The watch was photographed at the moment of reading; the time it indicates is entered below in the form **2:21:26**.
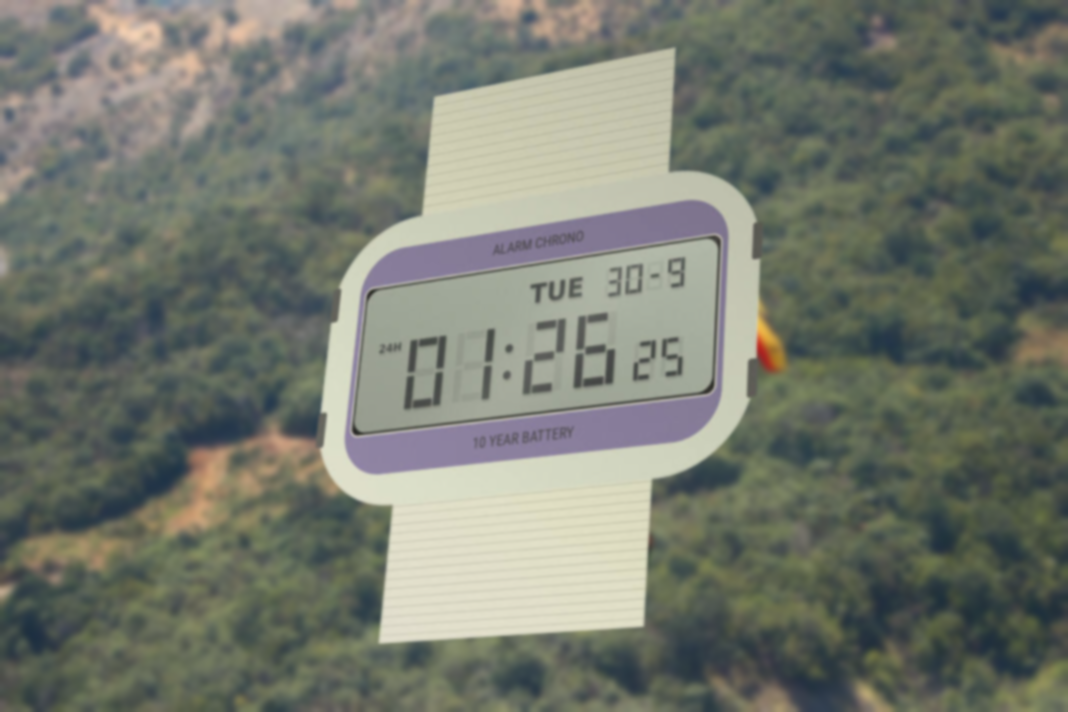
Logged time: **1:26:25**
